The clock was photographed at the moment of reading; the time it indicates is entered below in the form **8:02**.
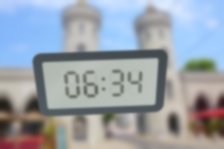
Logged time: **6:34**
